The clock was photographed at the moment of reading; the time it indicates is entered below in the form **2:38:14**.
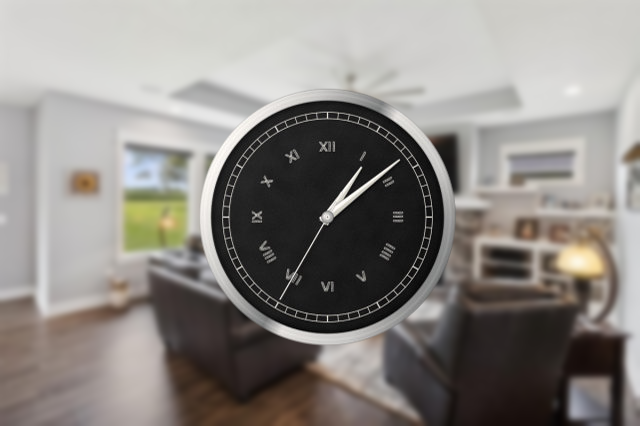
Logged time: **1:08:35**
